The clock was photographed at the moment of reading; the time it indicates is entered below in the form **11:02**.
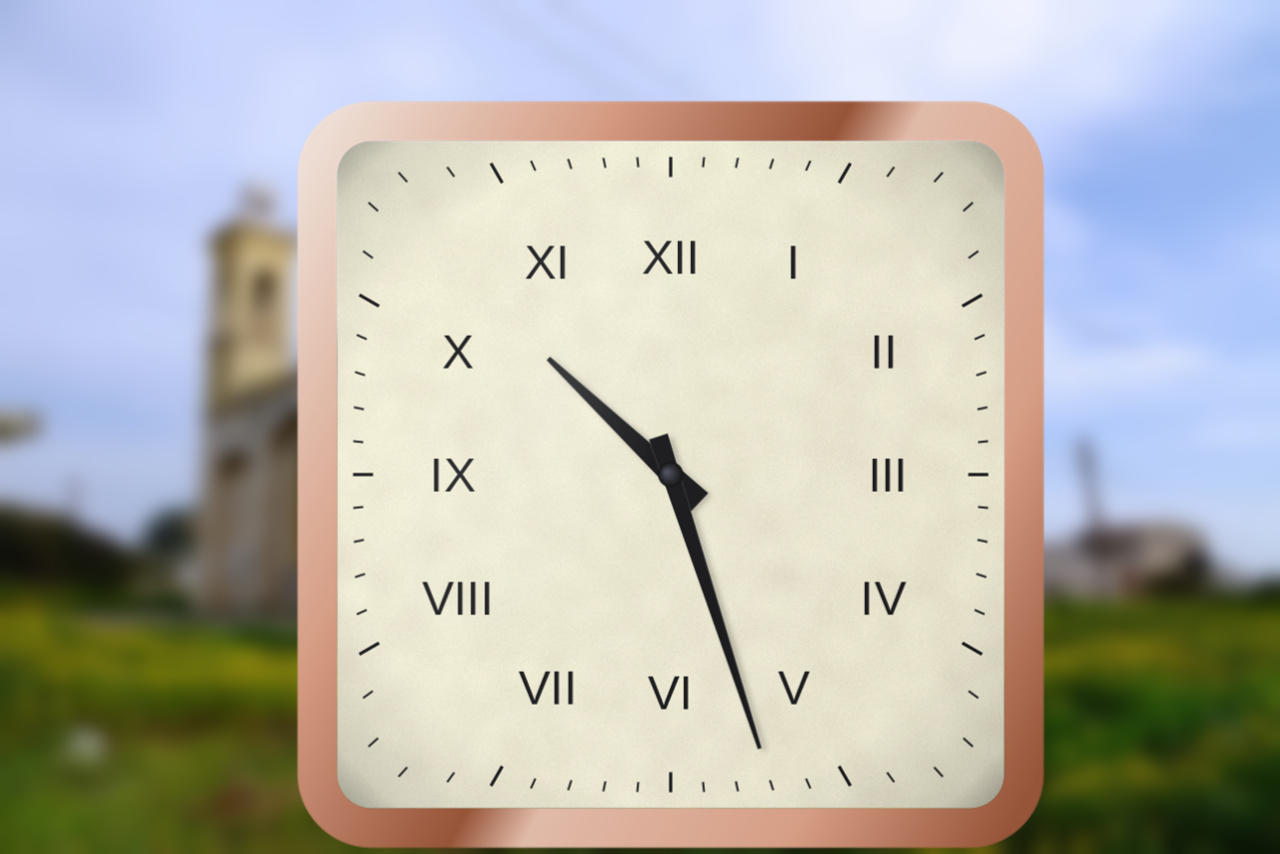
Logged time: **10:27**
